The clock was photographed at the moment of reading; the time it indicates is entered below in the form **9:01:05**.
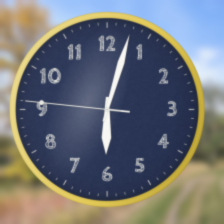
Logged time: **6:02:46**
